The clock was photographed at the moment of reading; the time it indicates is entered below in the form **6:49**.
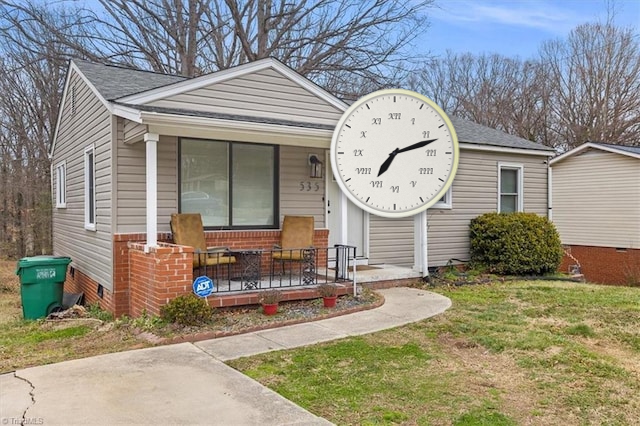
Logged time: **7:12**
